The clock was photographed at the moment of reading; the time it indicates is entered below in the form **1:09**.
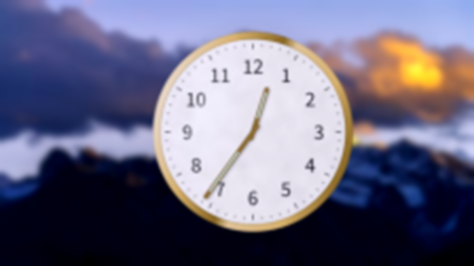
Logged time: **12:36**
